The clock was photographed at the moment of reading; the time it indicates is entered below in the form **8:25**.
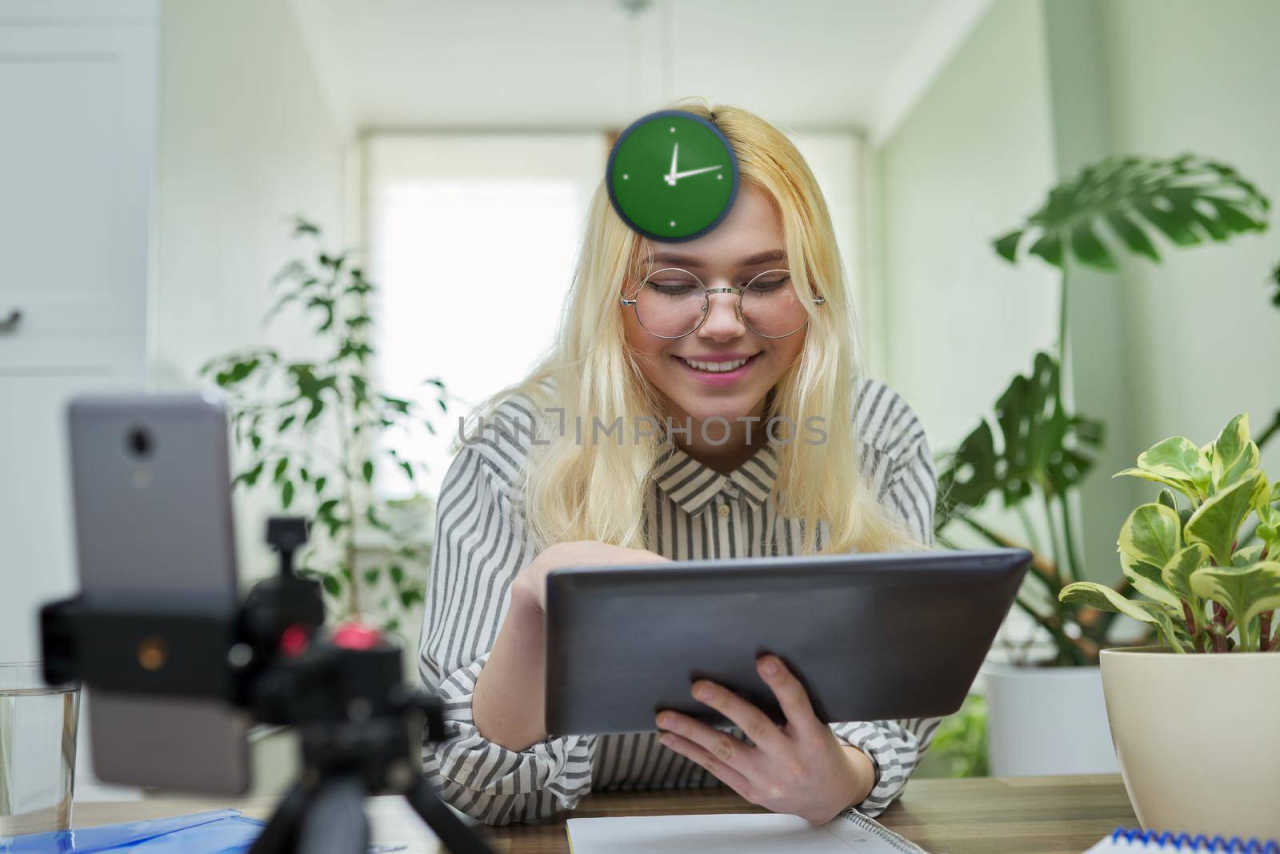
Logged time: **12:13**
